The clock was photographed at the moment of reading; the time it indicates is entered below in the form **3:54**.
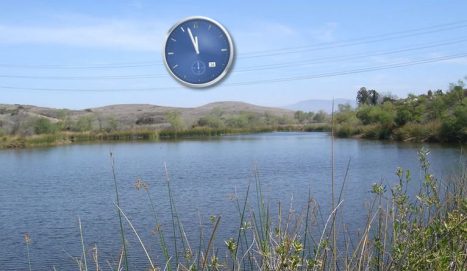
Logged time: **11:57**
